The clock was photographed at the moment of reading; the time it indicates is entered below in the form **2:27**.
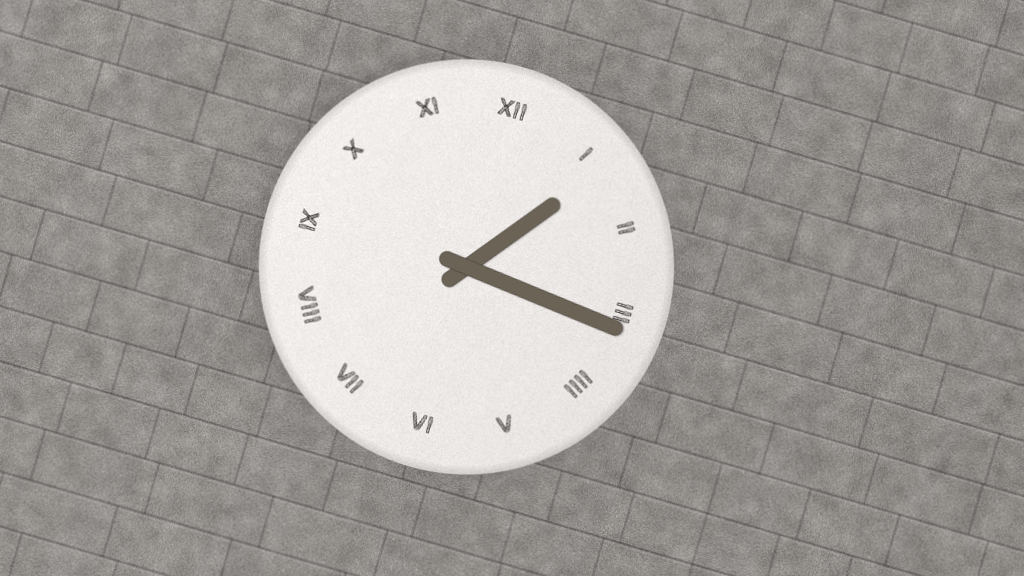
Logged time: **1:16**
